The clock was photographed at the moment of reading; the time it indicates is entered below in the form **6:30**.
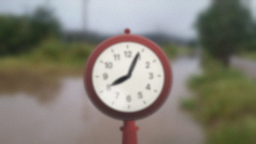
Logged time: **8:04**
